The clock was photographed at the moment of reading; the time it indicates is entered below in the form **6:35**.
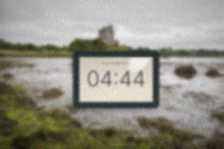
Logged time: **4:44**
